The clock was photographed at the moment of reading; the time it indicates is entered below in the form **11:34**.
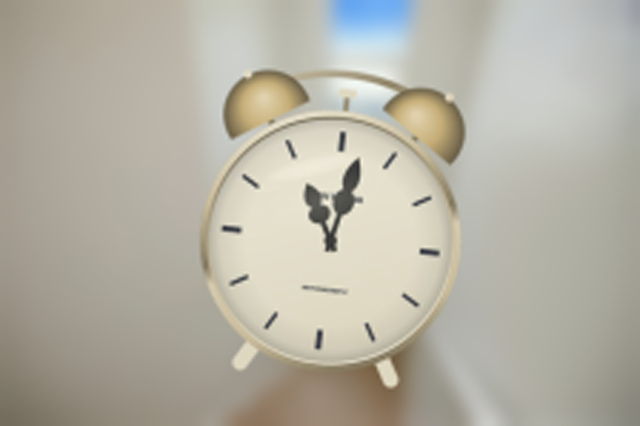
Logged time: **11:02**
